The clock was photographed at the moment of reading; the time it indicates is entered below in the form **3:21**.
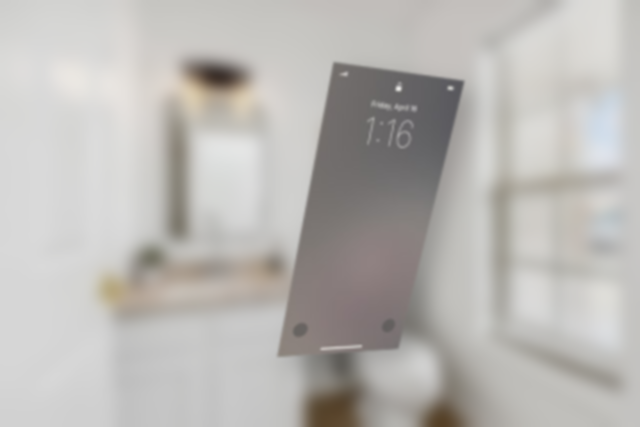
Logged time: **1:16**
